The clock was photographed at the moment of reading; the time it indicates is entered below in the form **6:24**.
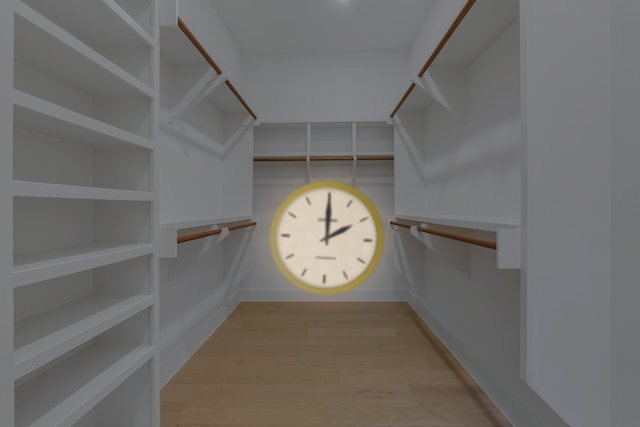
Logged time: **2:00**
